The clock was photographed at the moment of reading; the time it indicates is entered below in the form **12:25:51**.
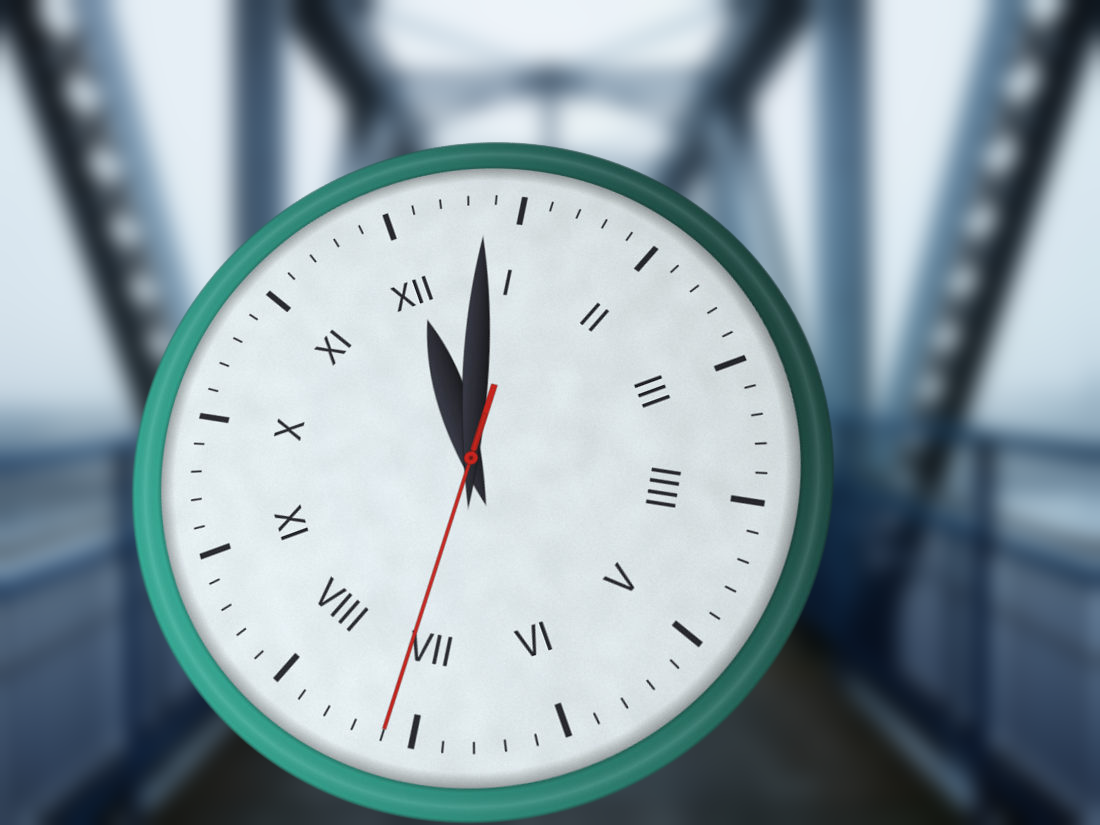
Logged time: **12:03:36**
